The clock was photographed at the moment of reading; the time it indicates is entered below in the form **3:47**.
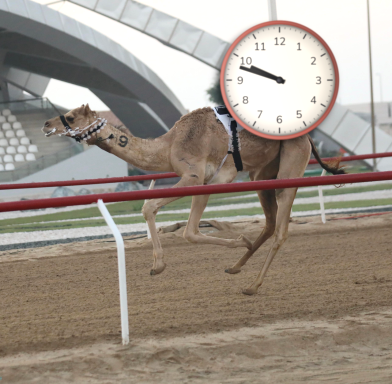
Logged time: **9:48**
